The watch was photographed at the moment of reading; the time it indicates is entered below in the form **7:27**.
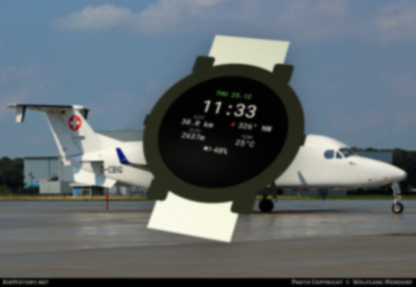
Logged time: **11:33**
